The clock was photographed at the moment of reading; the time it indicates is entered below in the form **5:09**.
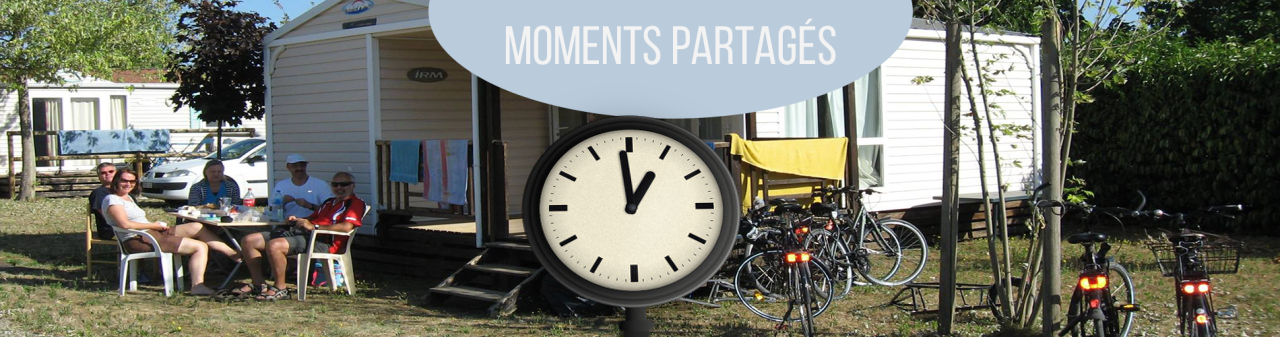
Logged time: **12:59**
